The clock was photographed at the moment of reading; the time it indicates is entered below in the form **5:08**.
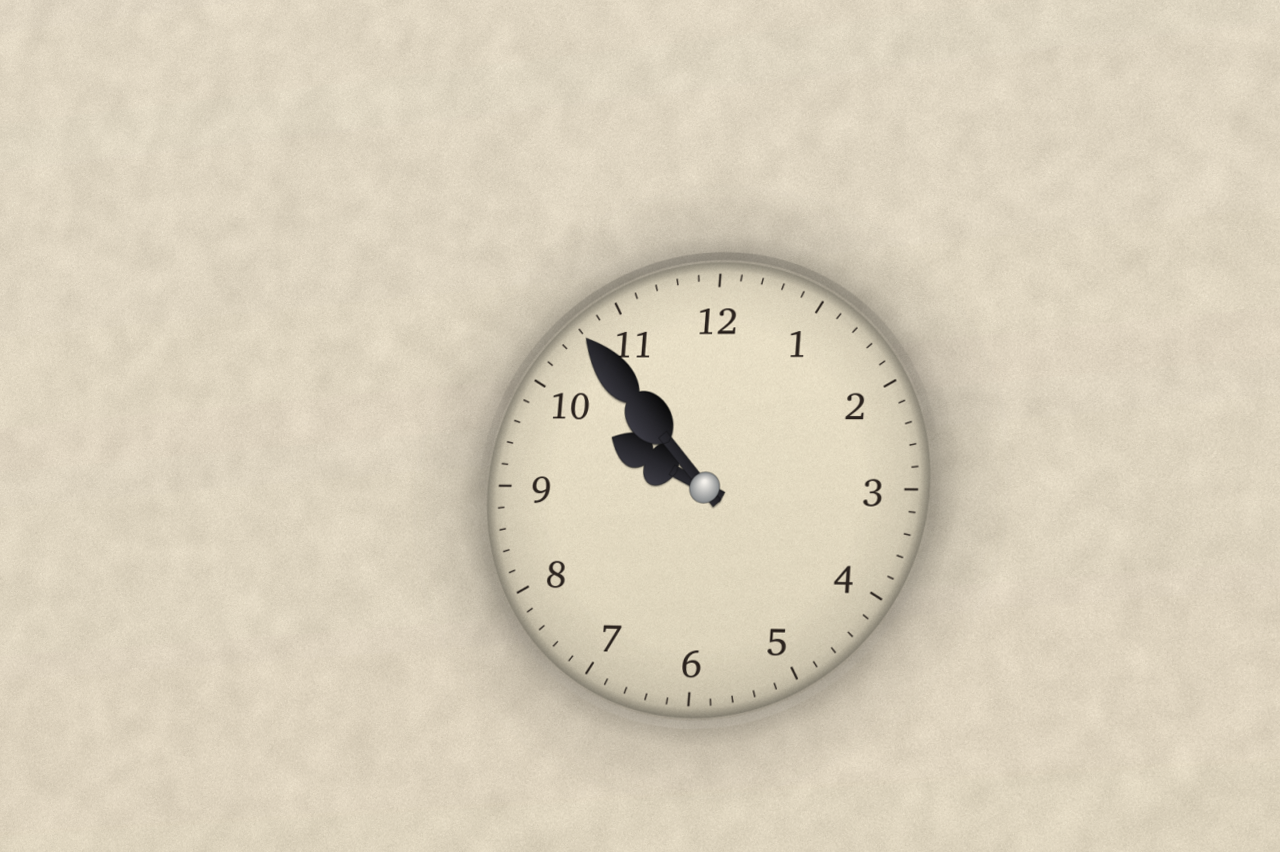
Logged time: **9:53**
